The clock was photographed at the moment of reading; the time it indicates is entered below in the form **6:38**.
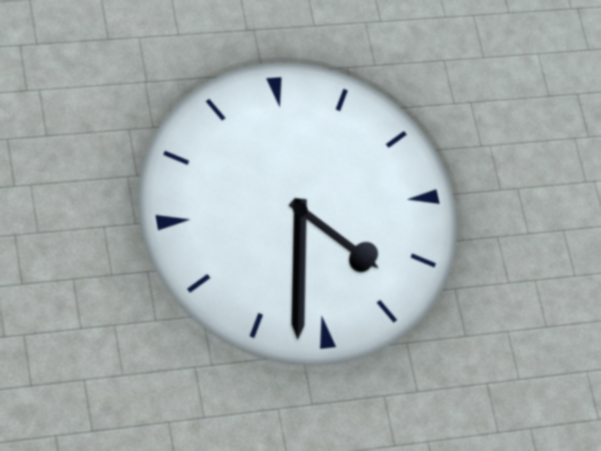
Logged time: **4:32**
